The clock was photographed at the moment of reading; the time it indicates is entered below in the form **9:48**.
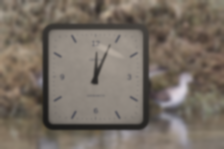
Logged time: **12:04**
